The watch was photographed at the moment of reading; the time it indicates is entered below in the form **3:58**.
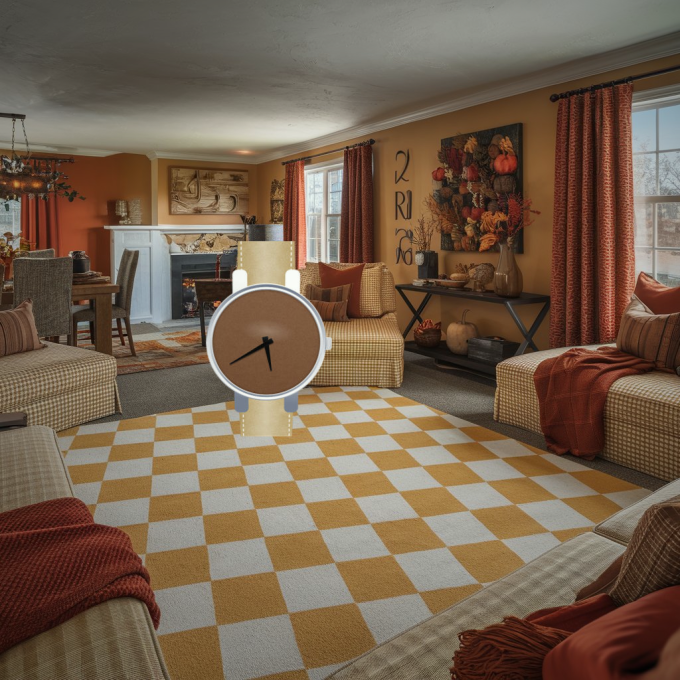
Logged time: **5:40**
